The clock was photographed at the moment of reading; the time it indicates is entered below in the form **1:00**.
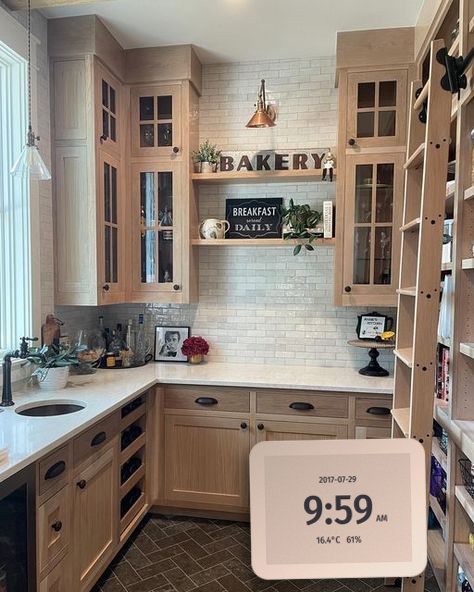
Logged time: **9:59**
